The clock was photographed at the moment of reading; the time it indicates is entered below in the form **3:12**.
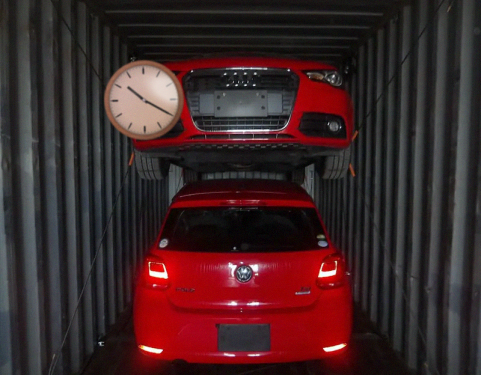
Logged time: **10:20**
